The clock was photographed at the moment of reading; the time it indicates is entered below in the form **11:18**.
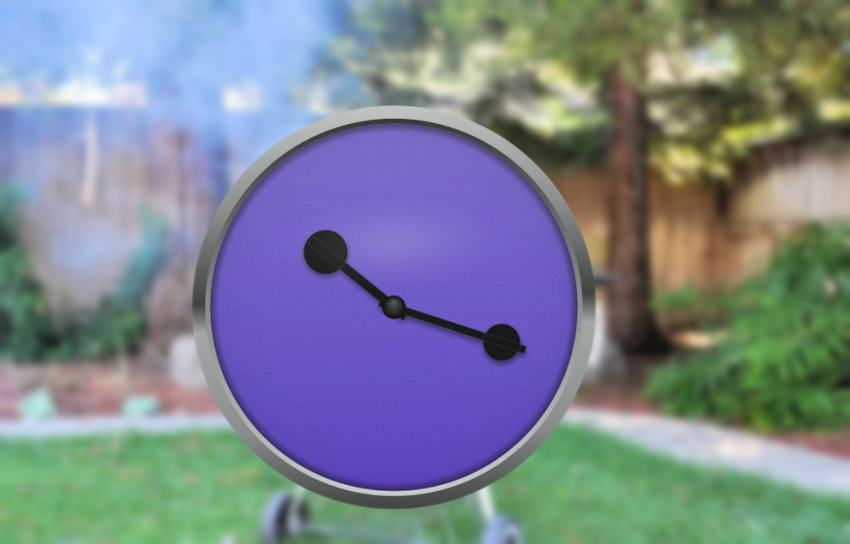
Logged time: **10:18**
